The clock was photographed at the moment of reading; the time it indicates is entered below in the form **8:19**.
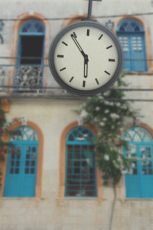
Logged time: **5:54**
